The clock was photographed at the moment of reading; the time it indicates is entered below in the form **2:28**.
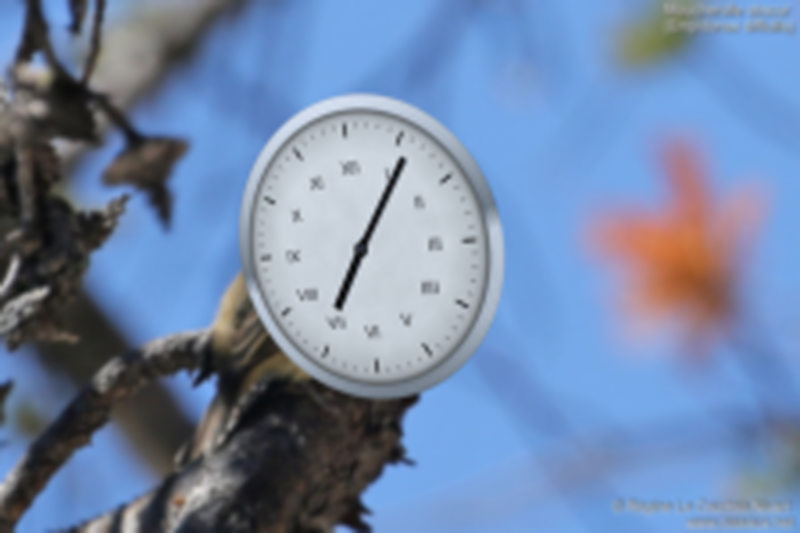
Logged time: **7:06**
